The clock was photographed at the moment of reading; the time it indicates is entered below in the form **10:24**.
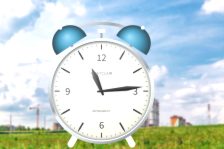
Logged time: **11:14**
